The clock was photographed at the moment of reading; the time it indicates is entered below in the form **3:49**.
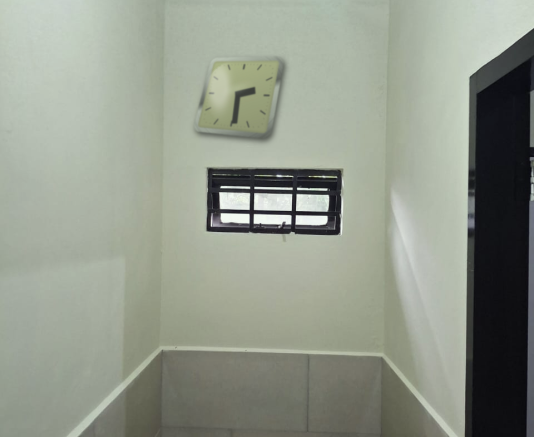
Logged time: **2:29**
